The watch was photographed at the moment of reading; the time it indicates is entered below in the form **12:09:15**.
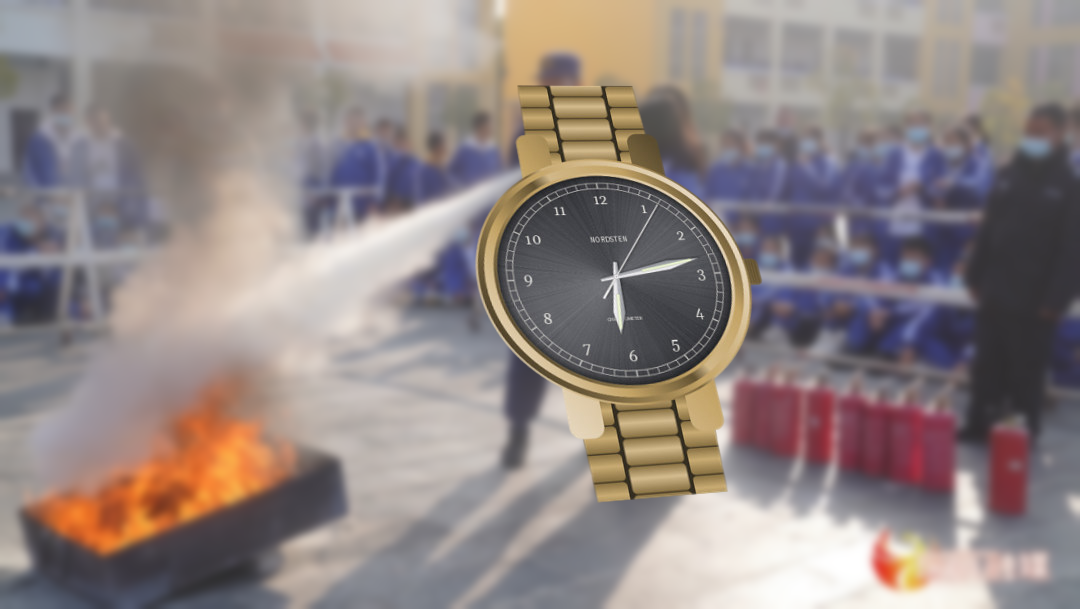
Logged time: **6:13:06**
